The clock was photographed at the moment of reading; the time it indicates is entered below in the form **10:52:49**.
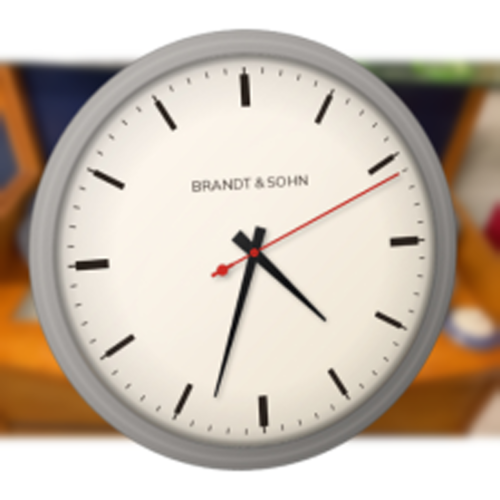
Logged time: **4:33:11**
